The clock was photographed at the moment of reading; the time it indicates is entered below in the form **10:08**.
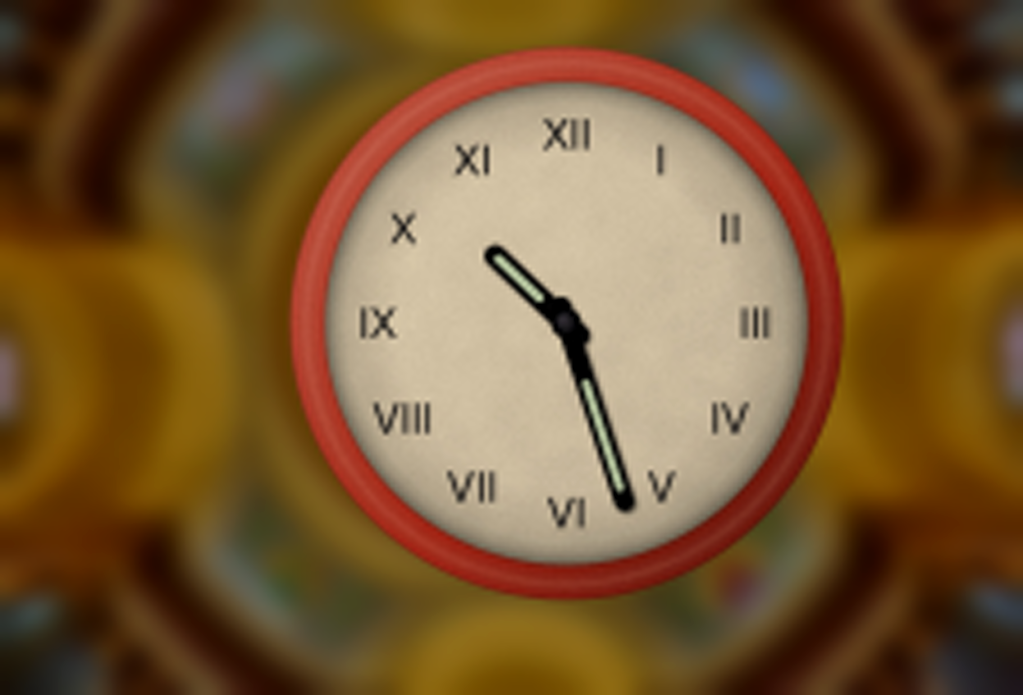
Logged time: **10:27**
